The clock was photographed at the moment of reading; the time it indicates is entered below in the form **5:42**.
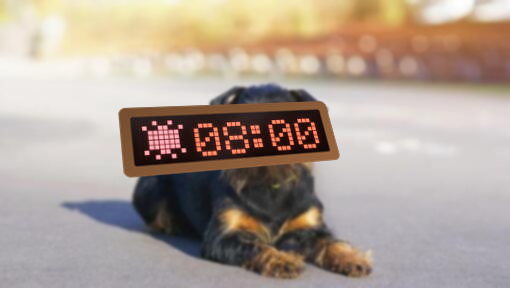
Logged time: **8:00**
